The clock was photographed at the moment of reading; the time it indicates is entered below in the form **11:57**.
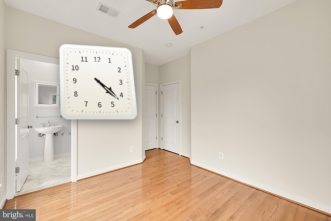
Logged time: **4:22**
